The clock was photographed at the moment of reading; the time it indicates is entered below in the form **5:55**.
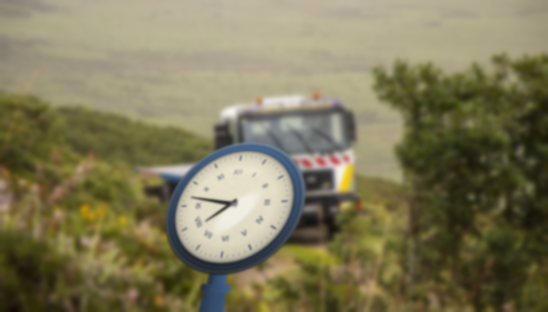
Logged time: **7:47**
